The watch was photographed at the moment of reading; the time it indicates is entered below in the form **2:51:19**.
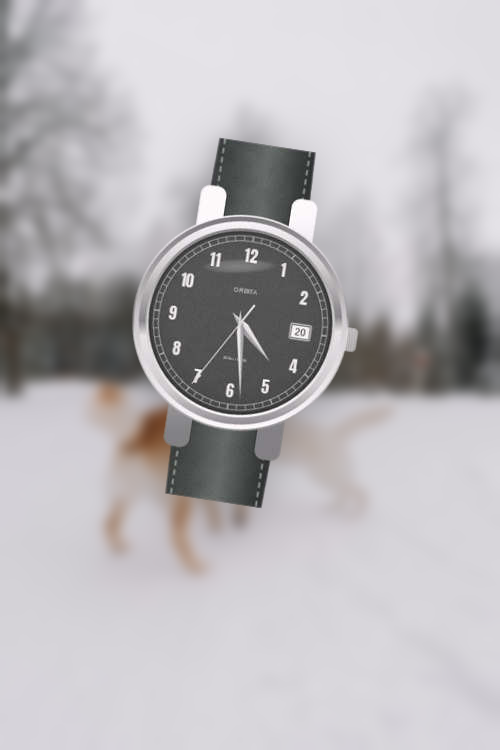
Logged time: **4:28:35**
